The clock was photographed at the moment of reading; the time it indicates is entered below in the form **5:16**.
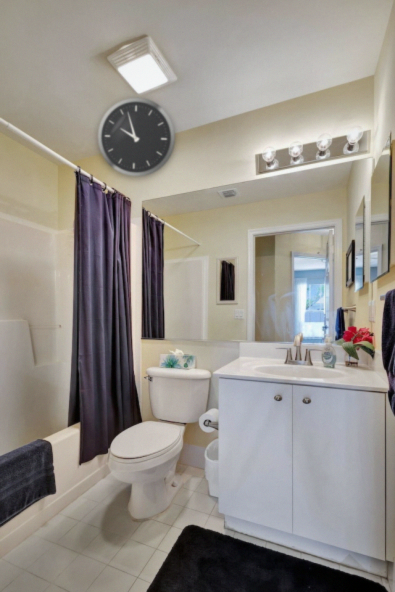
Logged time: **9:57**
